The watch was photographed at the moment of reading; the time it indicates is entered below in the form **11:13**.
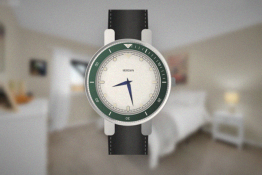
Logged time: **8:28**
